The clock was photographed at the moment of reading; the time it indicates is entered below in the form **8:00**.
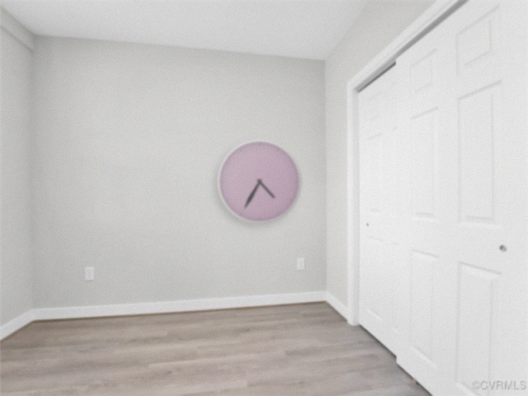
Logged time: **4:35**
